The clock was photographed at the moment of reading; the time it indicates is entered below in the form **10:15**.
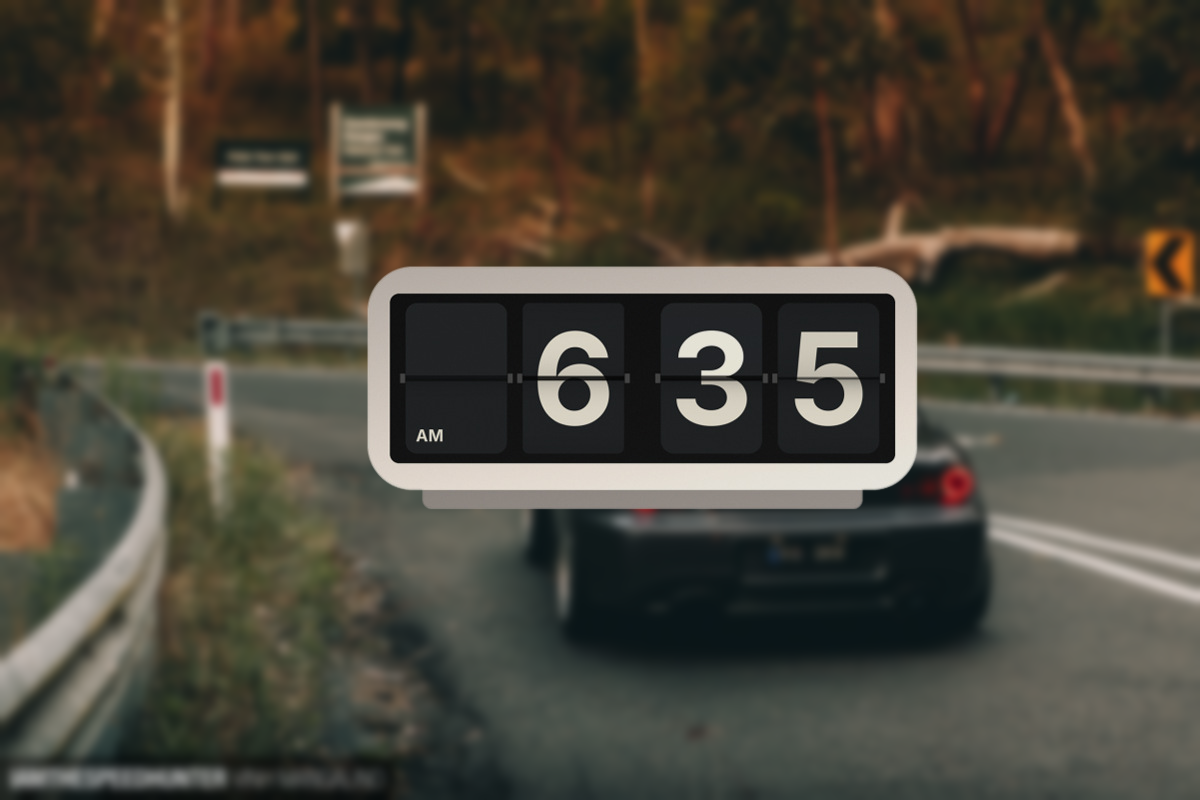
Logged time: **6:35**
